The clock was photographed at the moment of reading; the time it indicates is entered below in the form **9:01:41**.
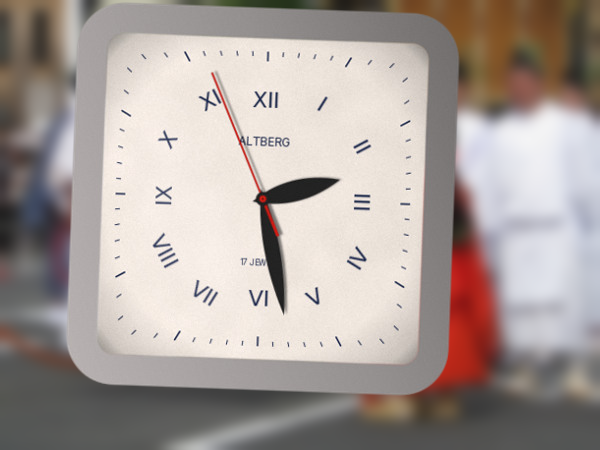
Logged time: **2:27:56**
